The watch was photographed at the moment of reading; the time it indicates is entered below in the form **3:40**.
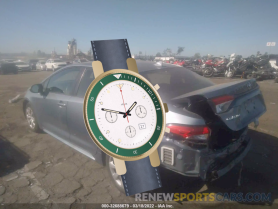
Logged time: **1:48**
